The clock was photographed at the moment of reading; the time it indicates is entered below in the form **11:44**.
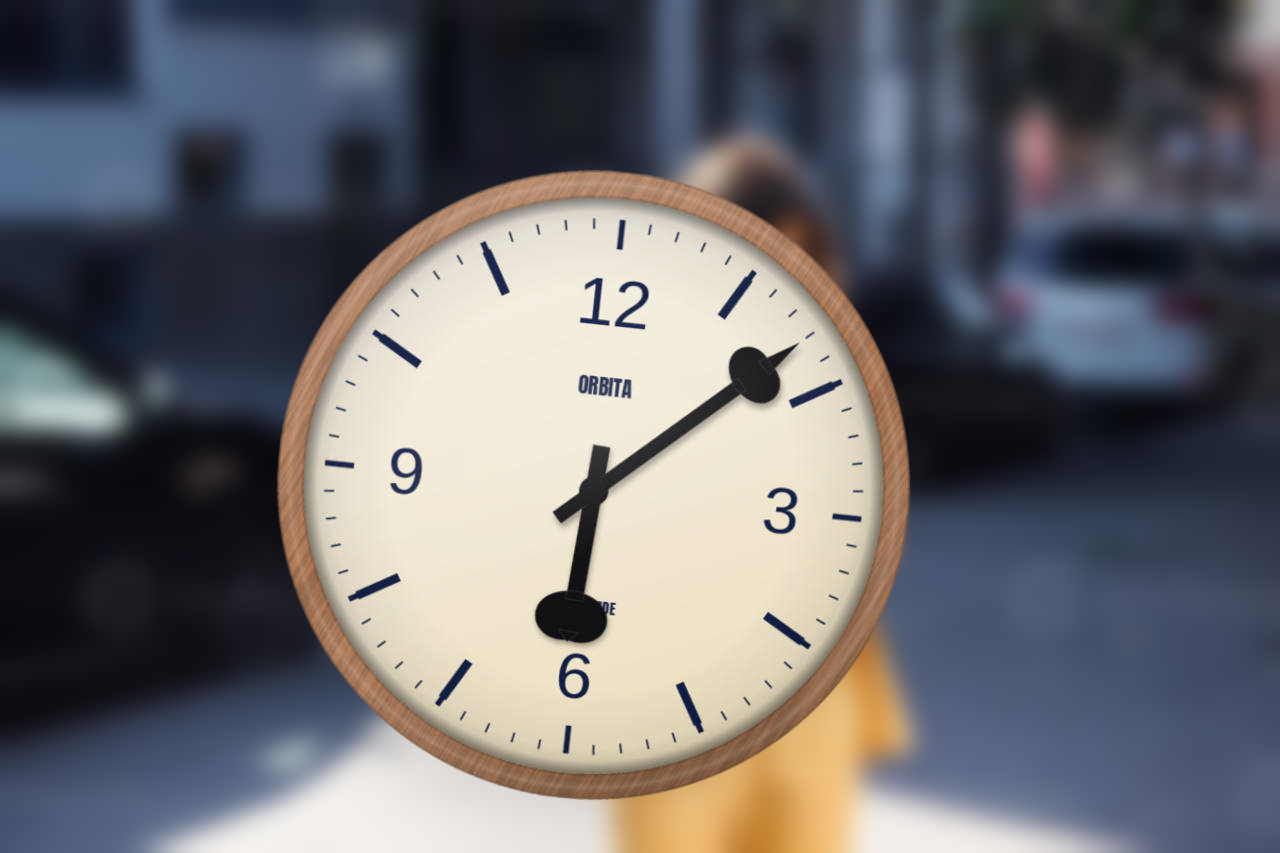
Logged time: **6:08**
